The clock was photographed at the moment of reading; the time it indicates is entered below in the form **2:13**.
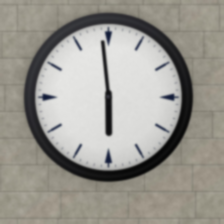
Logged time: **5:59**
